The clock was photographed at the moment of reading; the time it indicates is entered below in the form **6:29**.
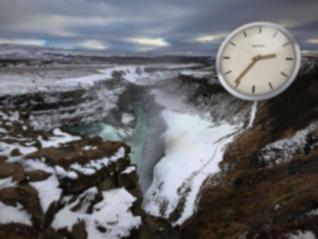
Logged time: **2:36**
